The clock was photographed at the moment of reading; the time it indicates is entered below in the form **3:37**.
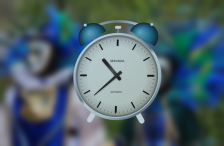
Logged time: **10:38**
